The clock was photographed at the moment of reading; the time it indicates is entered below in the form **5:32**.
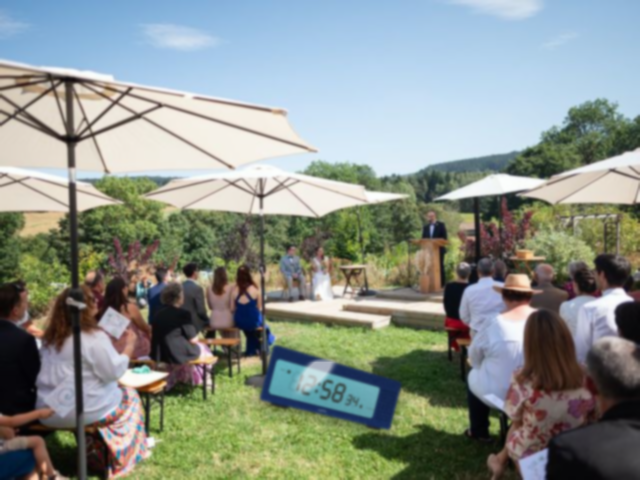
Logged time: **12:58**
